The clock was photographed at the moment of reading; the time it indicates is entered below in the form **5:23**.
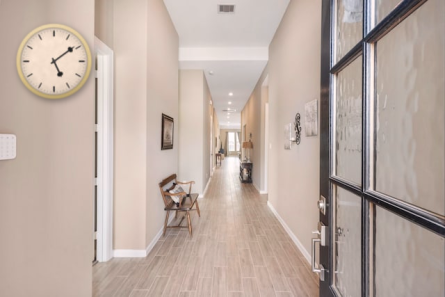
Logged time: **5:09**
